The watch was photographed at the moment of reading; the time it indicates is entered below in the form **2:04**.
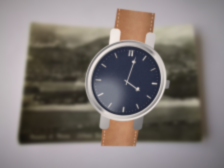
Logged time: **4:02**
